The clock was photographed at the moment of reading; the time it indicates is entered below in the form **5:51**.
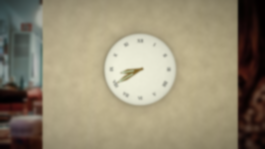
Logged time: **8:40**
